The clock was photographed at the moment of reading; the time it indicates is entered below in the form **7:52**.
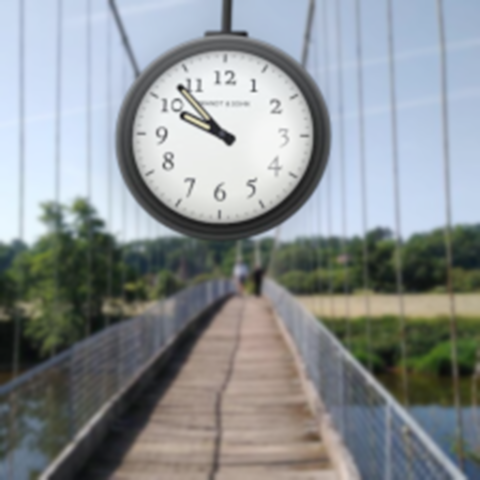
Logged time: **9:53**
